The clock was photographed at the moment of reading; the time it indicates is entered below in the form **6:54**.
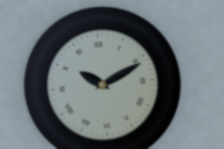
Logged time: **10:11**
